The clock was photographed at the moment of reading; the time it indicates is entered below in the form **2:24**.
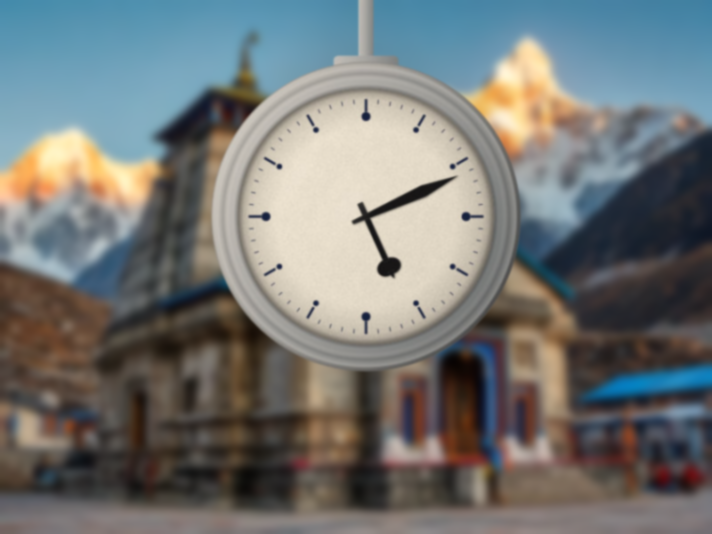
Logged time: **5:11**
